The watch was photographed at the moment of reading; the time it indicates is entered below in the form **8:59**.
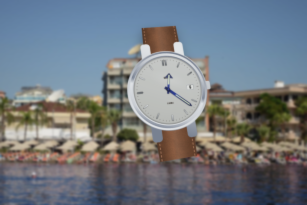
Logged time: **12:22**
